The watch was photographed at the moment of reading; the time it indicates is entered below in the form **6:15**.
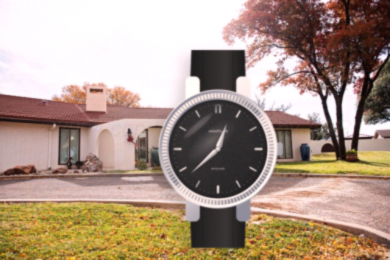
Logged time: **12:38**
